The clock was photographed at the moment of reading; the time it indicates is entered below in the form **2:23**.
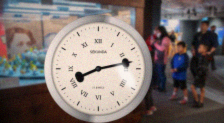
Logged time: **8:13**
